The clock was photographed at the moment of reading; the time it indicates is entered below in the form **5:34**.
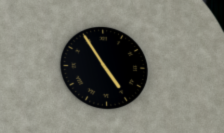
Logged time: **4:55**
